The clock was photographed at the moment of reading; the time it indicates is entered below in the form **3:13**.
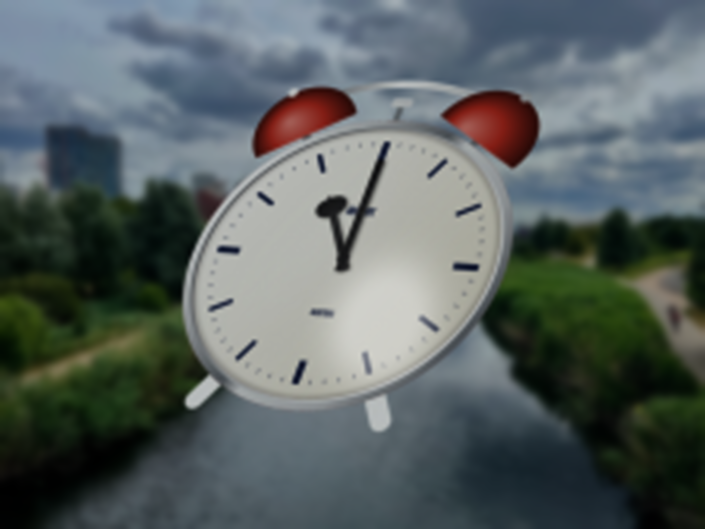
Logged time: **11:00**
